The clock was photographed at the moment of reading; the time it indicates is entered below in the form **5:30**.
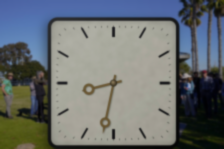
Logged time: **8:32**
